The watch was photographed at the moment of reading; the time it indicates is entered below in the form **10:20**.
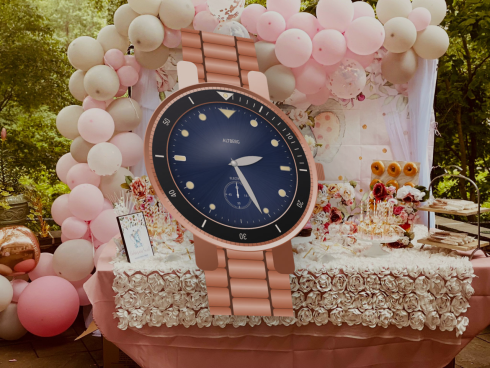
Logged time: **2:26**
